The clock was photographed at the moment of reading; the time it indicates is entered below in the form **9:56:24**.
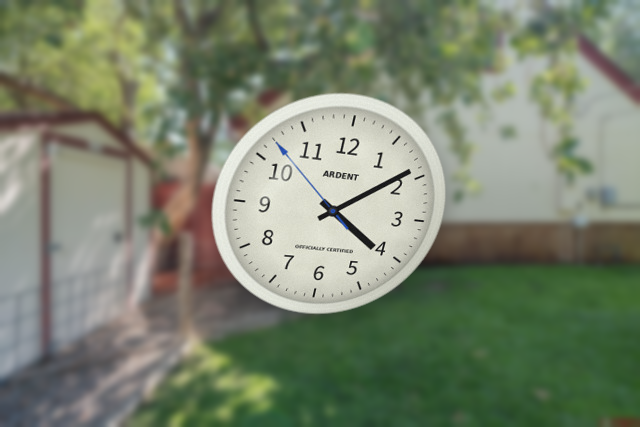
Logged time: **4:08:52**
